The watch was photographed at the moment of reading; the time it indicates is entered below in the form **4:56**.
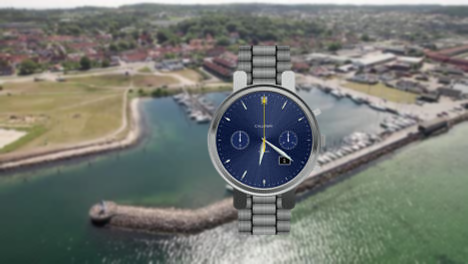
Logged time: **6:21**
